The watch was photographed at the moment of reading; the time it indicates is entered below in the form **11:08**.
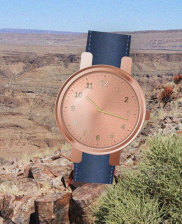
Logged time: **10:17**
